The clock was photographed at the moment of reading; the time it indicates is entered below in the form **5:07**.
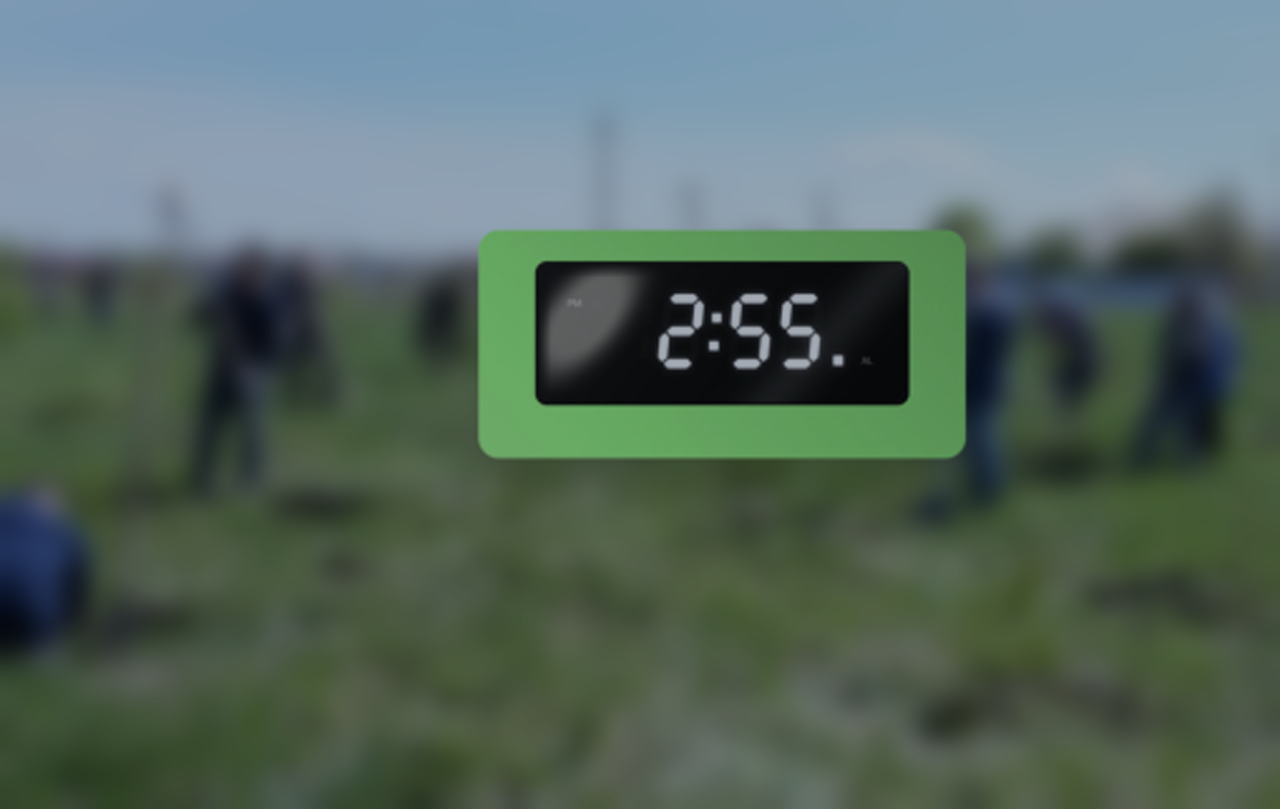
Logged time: **2:55**
